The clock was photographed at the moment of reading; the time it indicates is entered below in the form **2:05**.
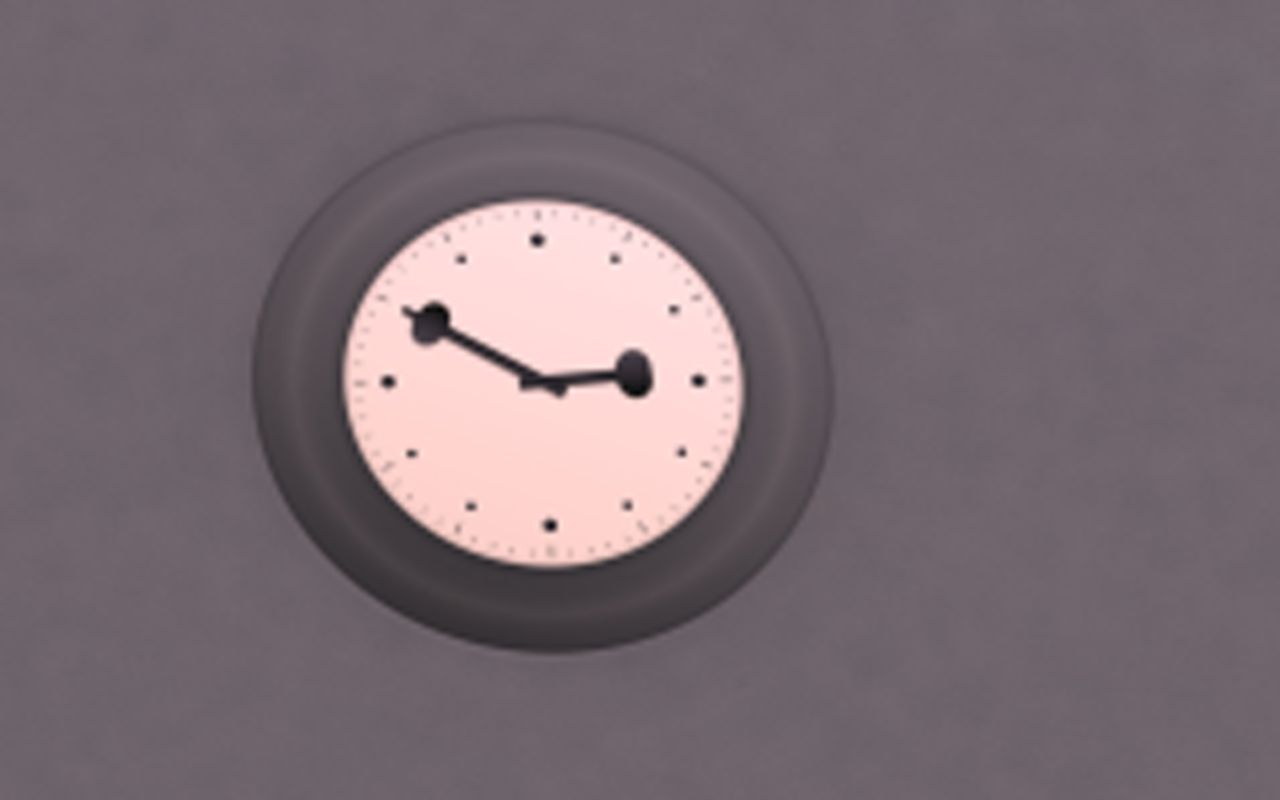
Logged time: **2:50**
